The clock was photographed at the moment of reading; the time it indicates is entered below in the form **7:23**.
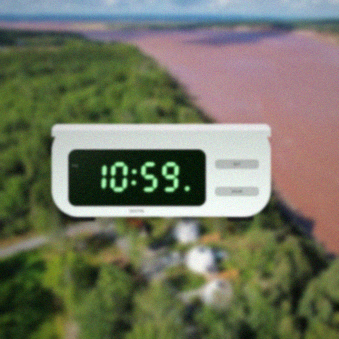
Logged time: **10:59**
